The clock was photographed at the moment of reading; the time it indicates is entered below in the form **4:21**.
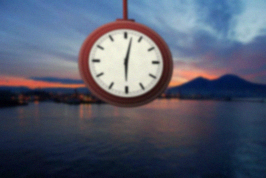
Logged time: **6:02**
